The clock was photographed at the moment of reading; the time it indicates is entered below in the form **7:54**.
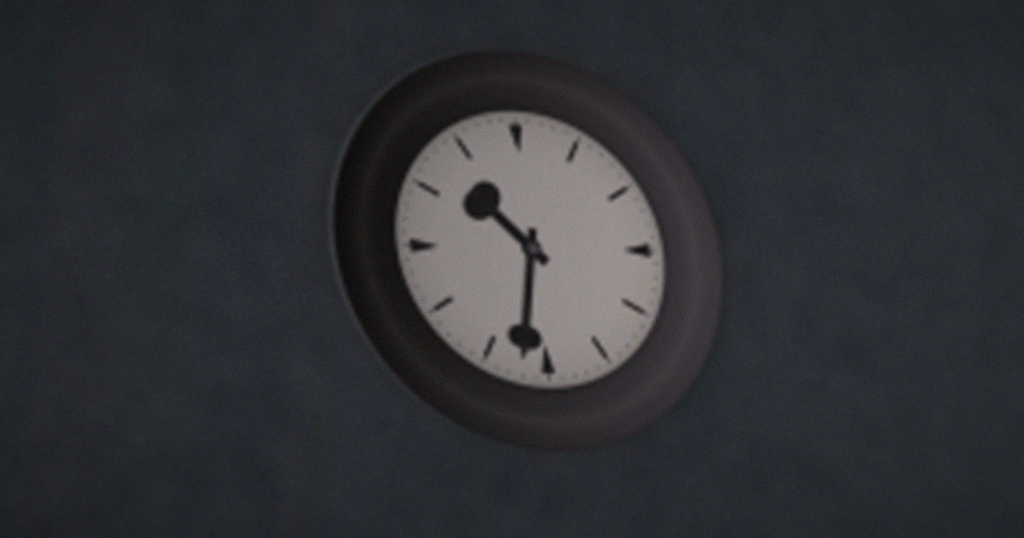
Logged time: **10:32**
